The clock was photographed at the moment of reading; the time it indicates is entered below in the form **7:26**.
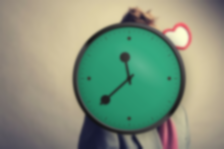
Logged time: **11:38**
